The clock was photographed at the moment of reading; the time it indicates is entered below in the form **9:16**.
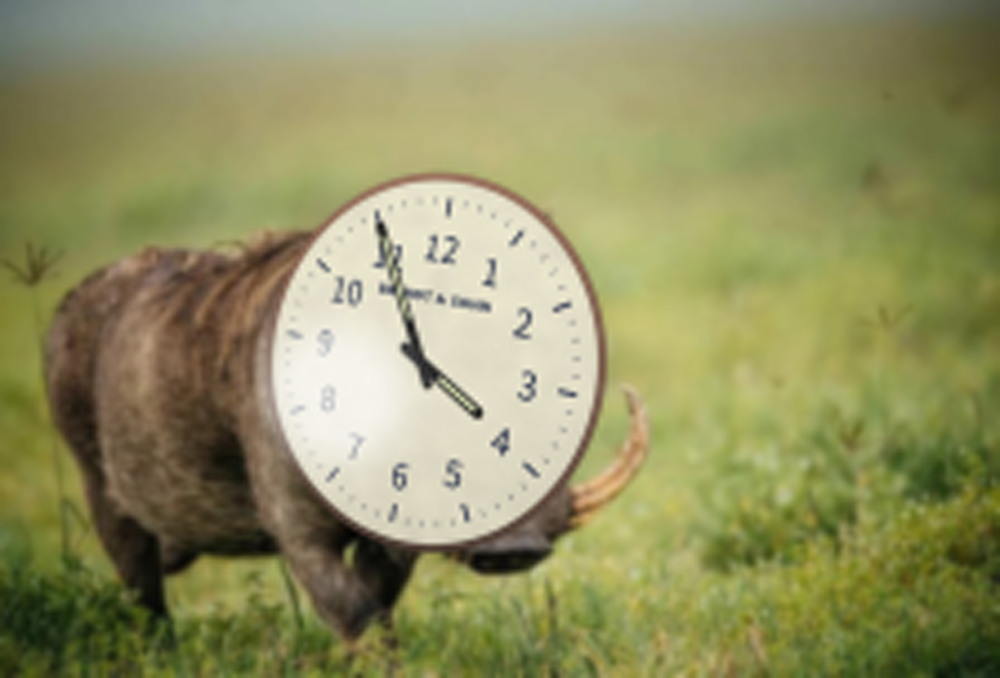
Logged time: **3:55**
